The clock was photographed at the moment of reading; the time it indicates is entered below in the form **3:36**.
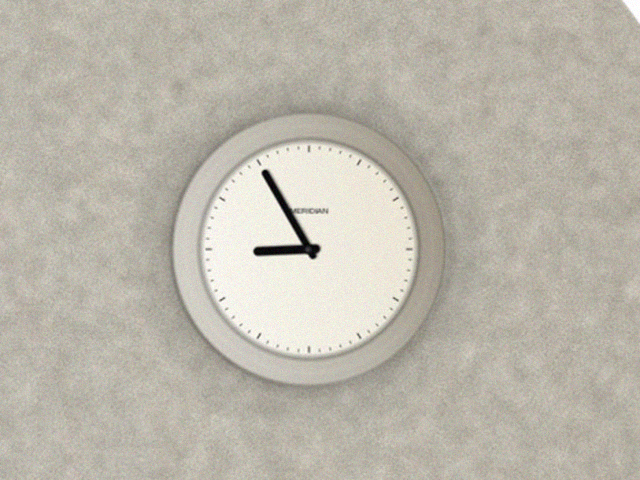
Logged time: **8:55**
